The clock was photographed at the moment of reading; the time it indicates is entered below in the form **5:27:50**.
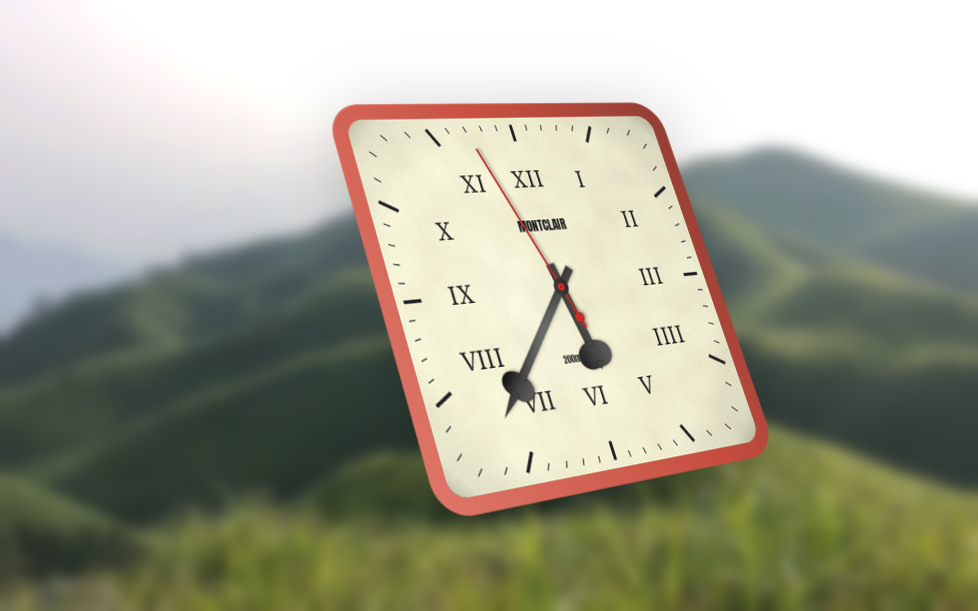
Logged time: **5:36:57**
